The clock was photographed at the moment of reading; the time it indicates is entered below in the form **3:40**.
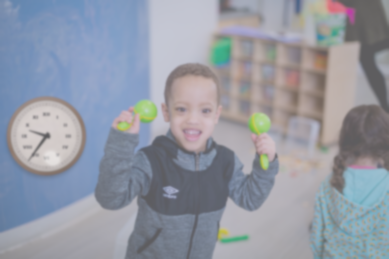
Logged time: **9:36**
